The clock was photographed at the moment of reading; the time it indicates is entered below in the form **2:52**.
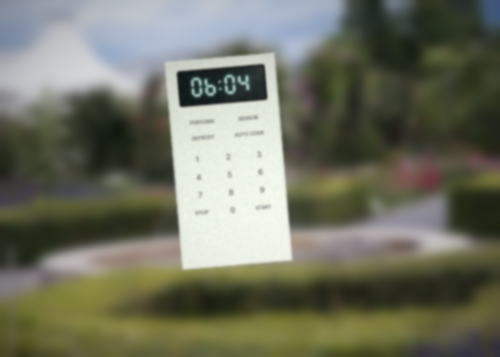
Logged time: **6:04**
